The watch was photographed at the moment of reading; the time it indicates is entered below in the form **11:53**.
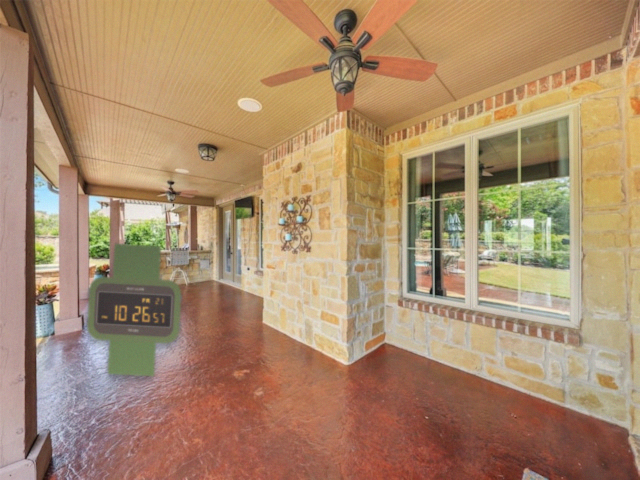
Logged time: **10:26**
